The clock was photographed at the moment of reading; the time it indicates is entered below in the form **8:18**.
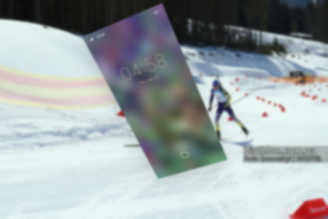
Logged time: **4:58**
